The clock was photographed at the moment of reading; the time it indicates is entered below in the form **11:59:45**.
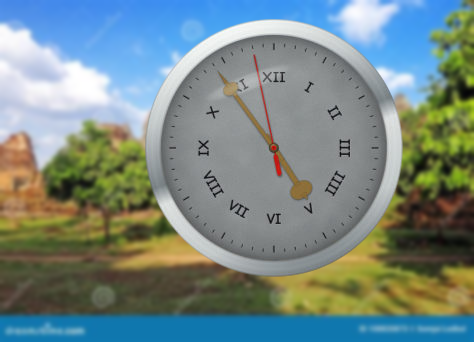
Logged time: **4:53:58**
